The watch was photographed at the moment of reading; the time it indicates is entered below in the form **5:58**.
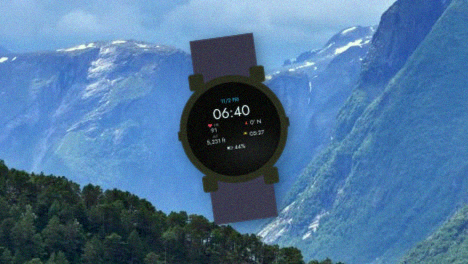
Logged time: **6:40**
